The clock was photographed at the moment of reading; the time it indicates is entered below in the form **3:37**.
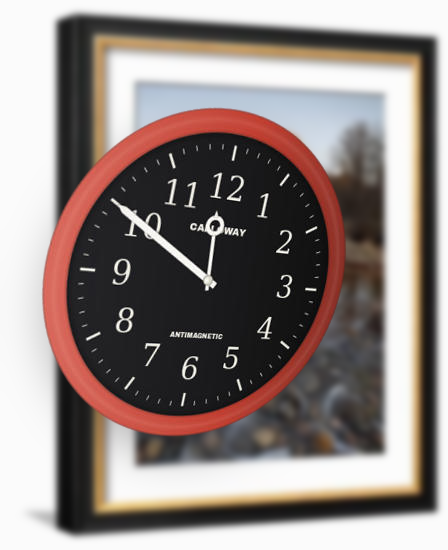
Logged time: **11:50**
